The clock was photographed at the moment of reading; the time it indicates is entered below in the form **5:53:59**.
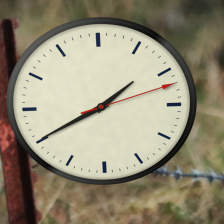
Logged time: **1:40:12**
